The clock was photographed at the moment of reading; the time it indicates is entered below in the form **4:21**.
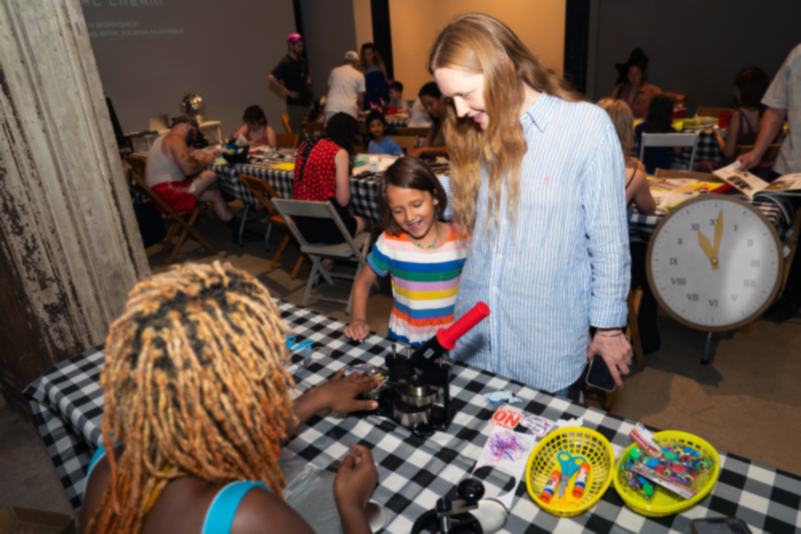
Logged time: **11:01**
